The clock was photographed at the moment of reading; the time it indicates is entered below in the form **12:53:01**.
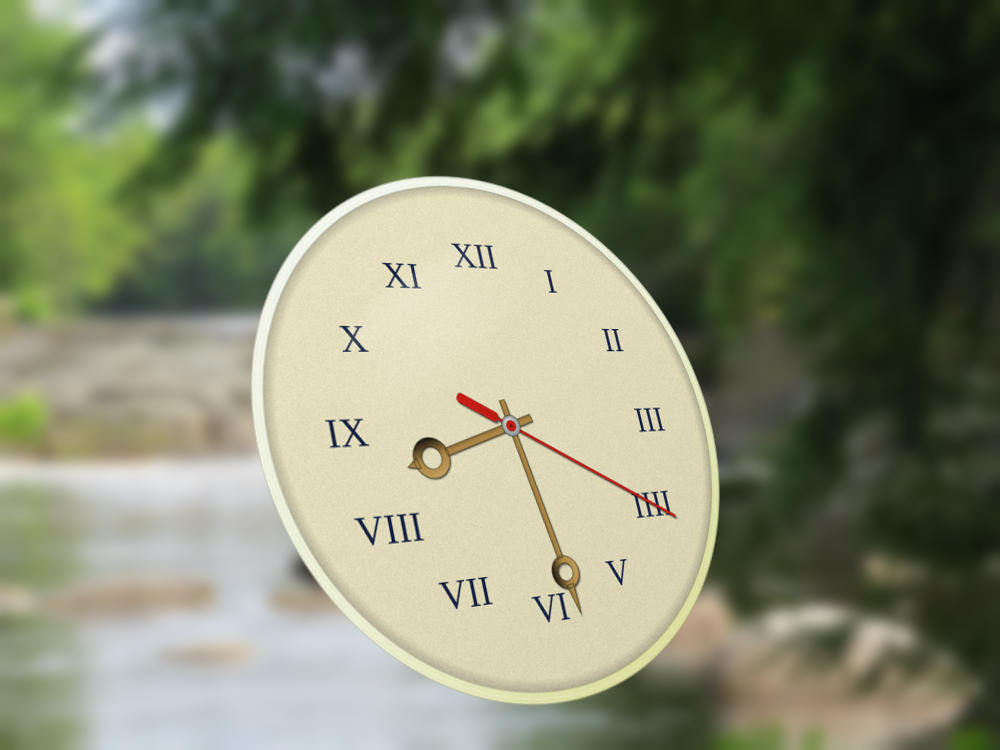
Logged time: **8:28:20**
